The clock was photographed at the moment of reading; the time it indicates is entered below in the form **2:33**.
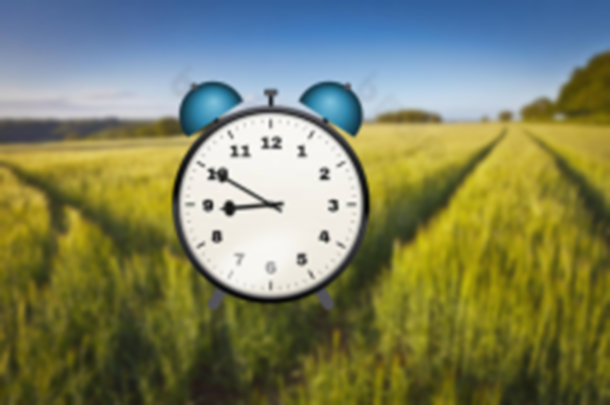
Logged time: **8:50**
